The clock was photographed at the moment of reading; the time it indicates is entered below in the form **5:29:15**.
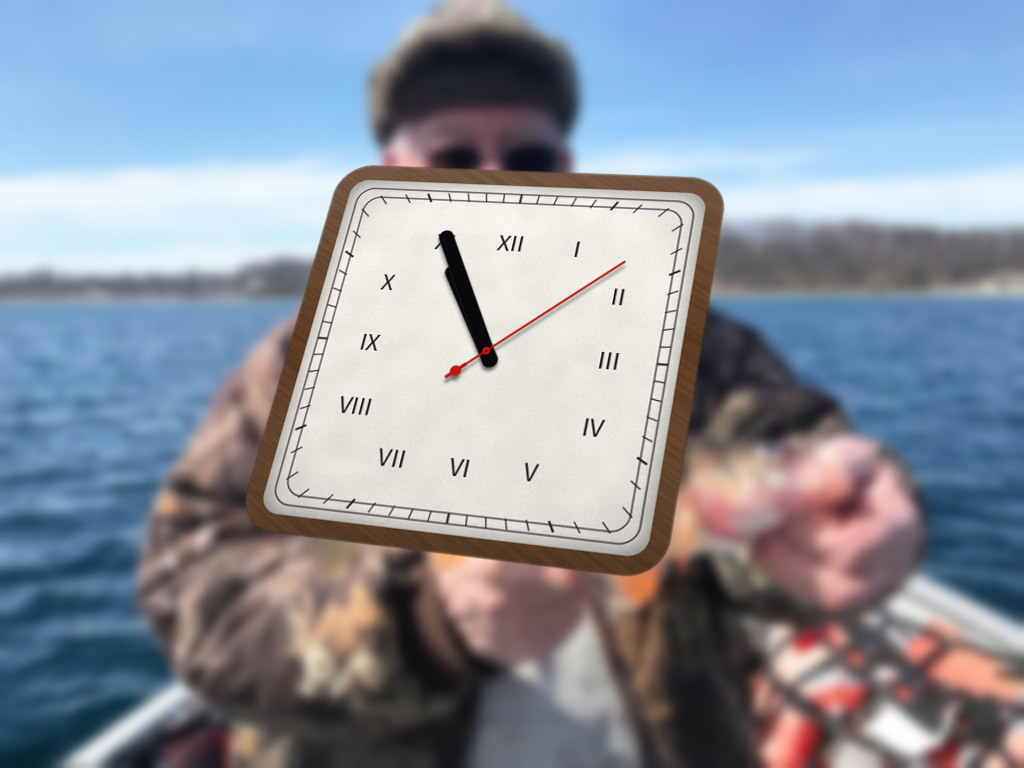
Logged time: **10:55:08**
